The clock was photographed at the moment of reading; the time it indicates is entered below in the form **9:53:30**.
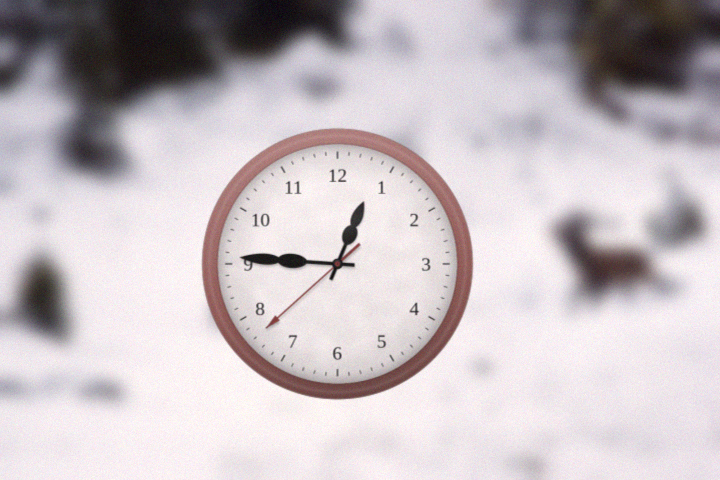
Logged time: **12:45:38**
